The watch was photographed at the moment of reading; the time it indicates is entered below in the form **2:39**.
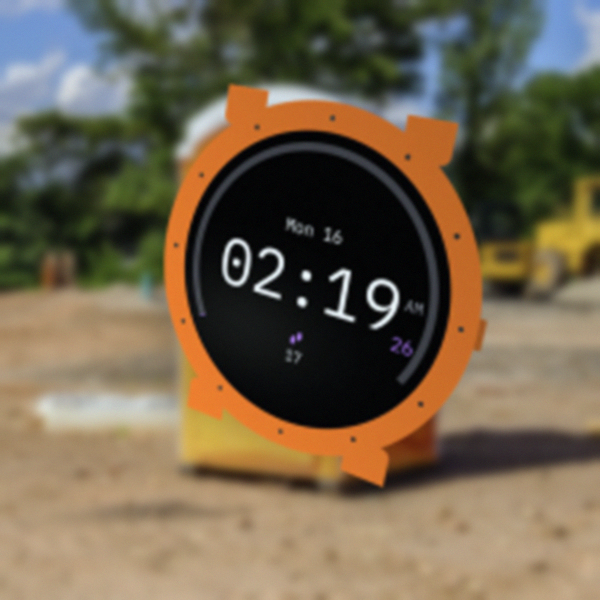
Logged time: **2:19**
